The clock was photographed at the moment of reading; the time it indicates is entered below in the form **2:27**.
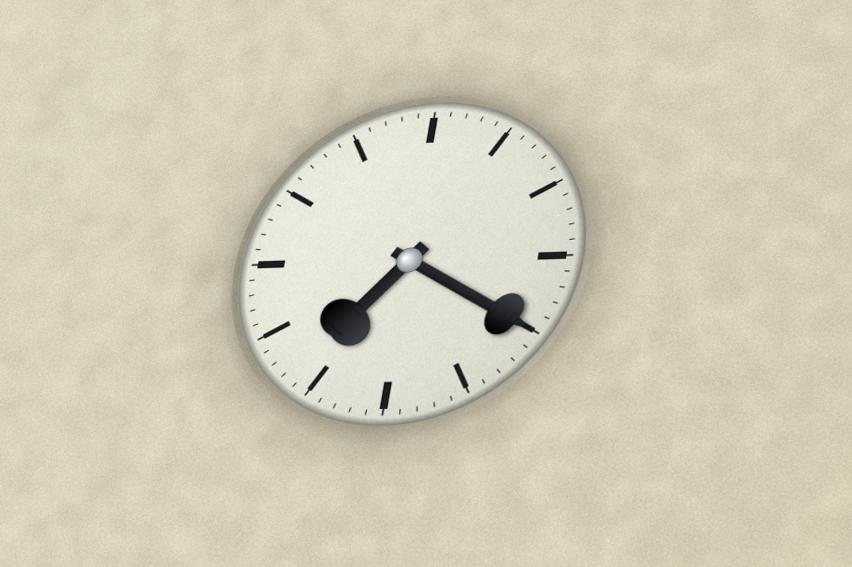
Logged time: **7:20**
